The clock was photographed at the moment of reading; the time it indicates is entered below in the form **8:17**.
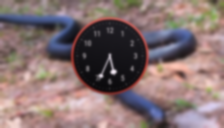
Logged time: **5:34**
